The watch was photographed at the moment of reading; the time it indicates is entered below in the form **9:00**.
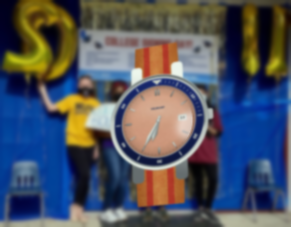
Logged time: **6:35**
